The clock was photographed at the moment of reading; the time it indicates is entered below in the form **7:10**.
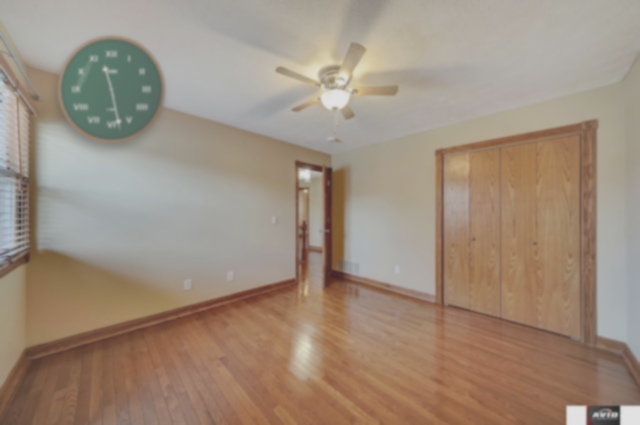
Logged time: **11:28**
